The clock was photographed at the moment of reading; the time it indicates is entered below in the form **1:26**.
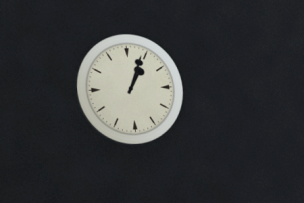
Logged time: **1:04**
